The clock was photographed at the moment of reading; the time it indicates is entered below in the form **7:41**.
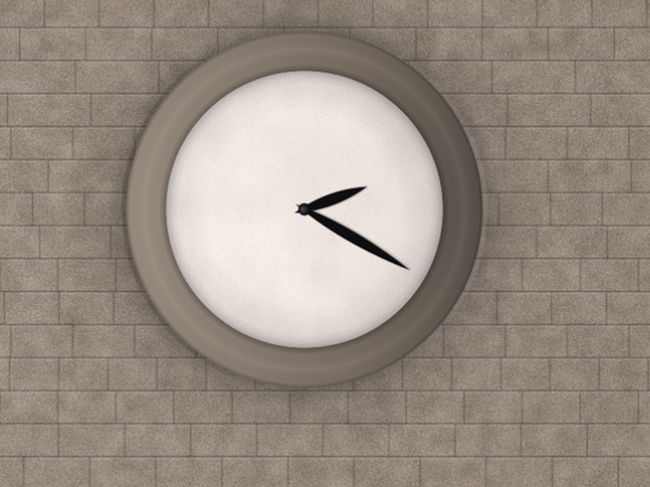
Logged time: **2:20**
